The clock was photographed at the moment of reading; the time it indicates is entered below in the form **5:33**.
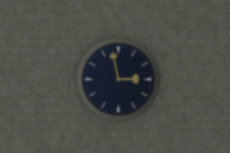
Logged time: **2:58**
